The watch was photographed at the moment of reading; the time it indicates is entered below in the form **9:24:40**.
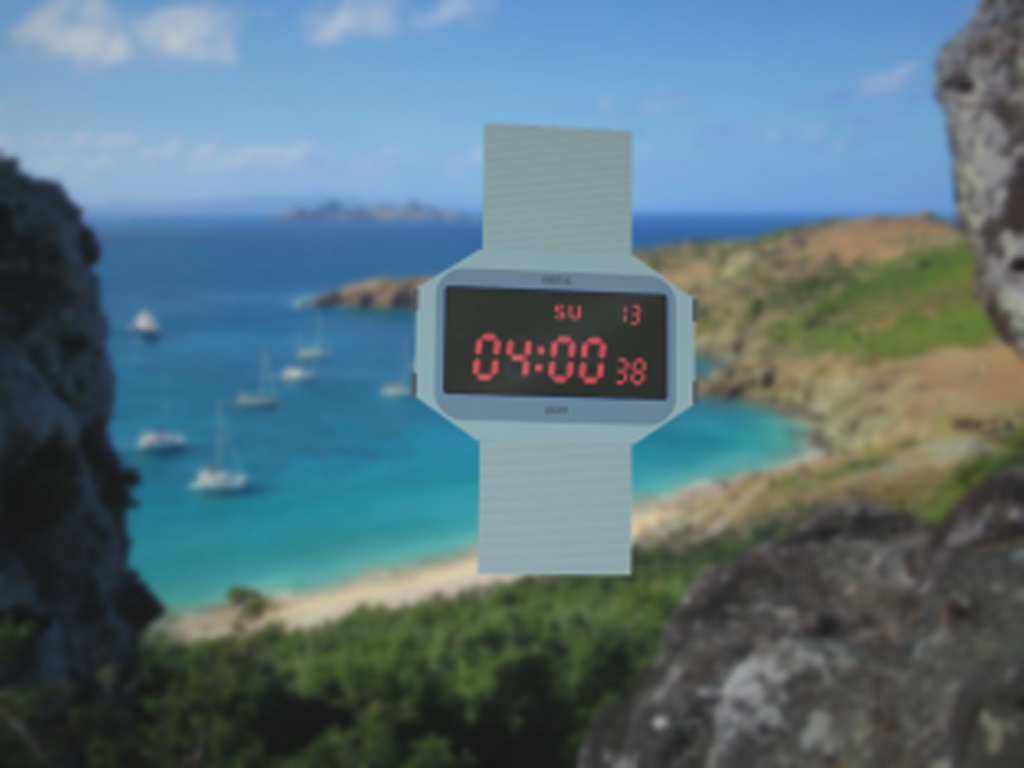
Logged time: **4:00:38**
